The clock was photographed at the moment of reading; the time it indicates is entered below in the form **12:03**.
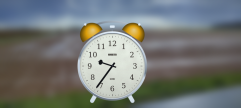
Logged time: **9:36**
